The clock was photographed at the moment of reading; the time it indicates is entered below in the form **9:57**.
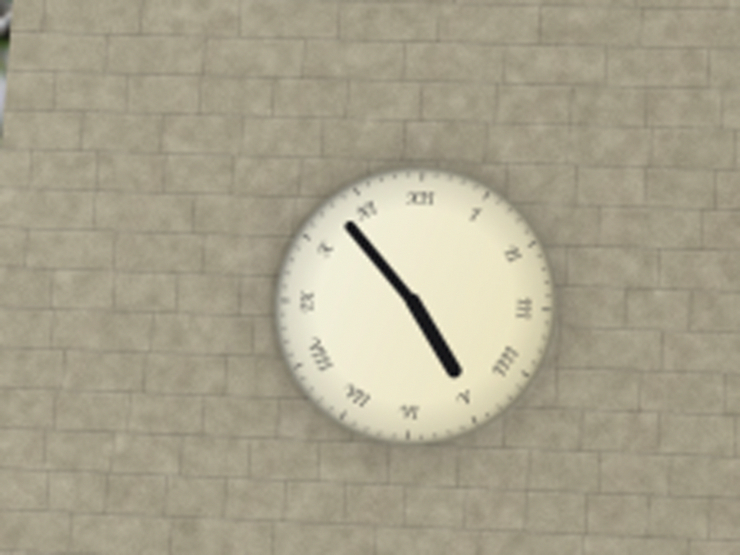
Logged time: **4:53**
